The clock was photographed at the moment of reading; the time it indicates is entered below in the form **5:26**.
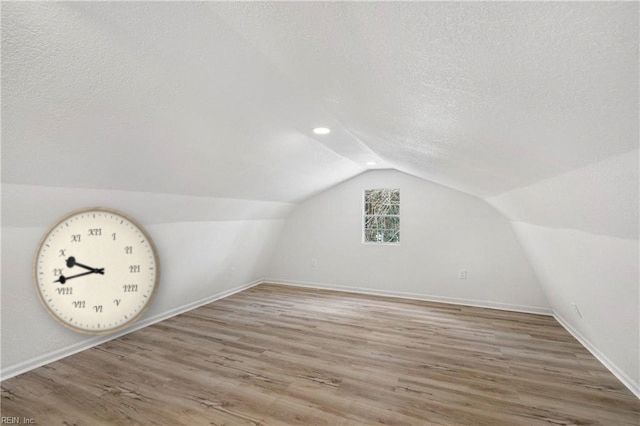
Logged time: **9:43**
